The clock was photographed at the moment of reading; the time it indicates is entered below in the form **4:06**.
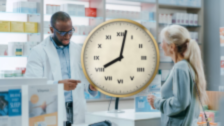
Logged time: **8:02**
